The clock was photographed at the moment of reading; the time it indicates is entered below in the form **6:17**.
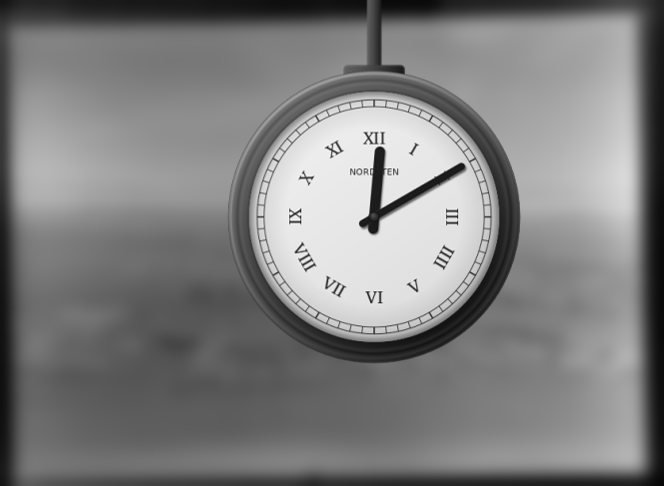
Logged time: **12:10**
